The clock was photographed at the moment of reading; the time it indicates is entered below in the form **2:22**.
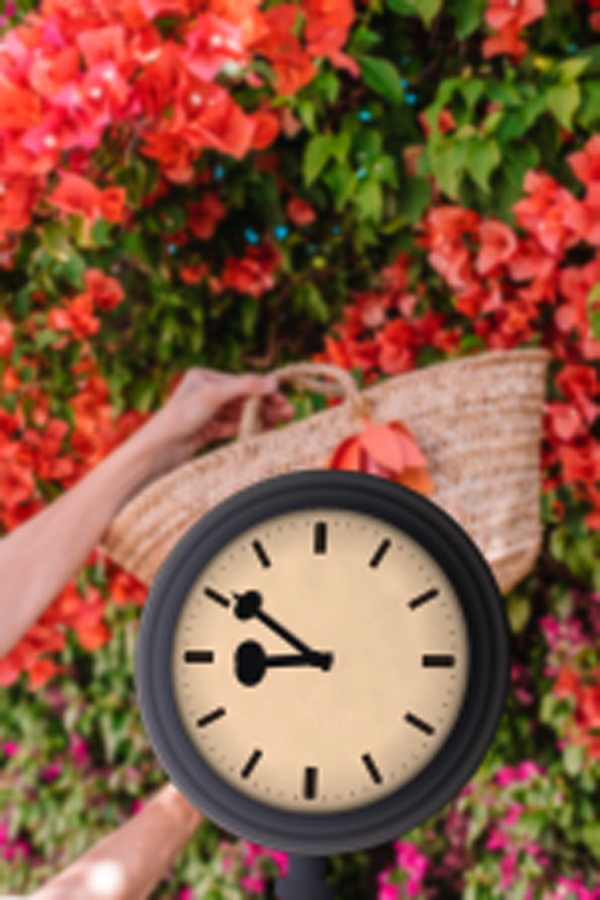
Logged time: **8:51**
